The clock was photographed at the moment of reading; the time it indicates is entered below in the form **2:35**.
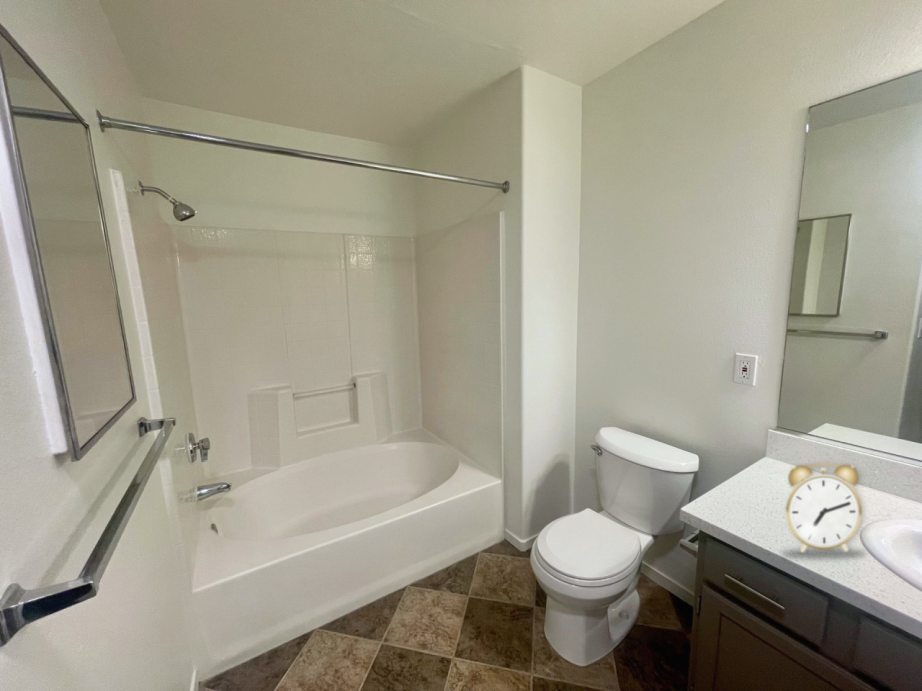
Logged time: **7:12**
